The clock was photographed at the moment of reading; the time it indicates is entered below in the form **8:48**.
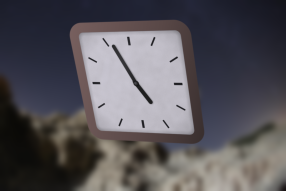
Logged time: **4:56**
